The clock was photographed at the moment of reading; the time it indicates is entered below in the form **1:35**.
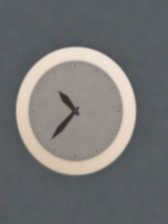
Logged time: **10:37**
